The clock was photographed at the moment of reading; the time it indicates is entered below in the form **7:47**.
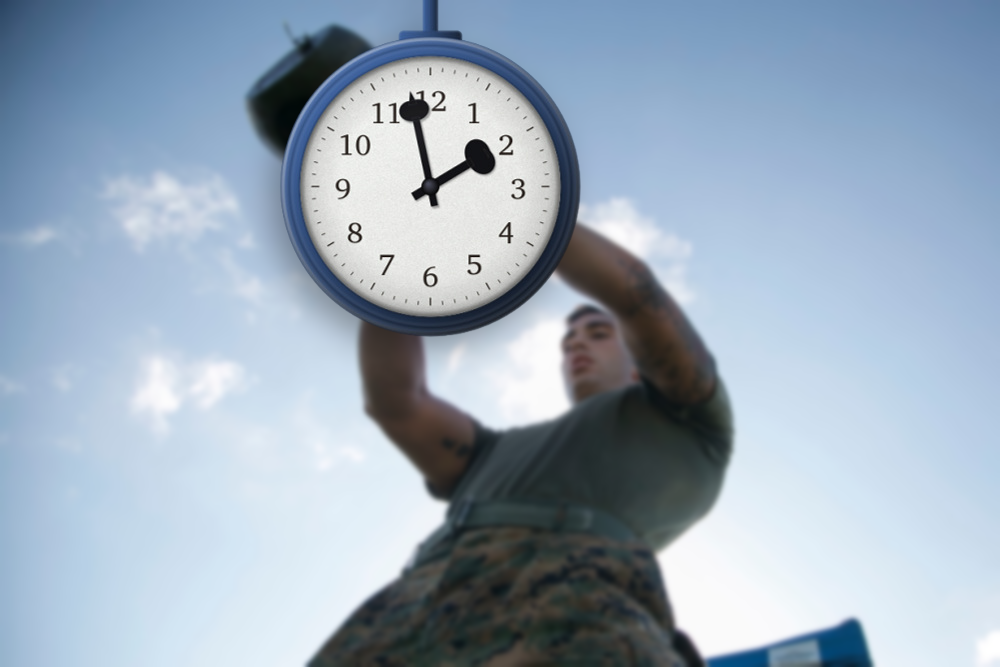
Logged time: **1:58**
